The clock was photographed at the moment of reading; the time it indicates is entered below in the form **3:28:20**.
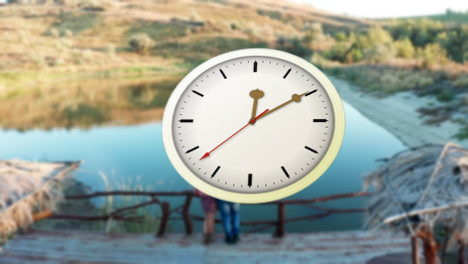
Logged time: **12:09:38**
